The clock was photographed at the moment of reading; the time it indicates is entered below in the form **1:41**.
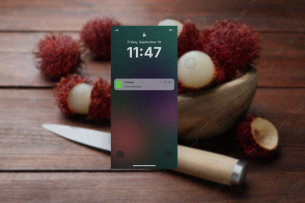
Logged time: **11:47**
